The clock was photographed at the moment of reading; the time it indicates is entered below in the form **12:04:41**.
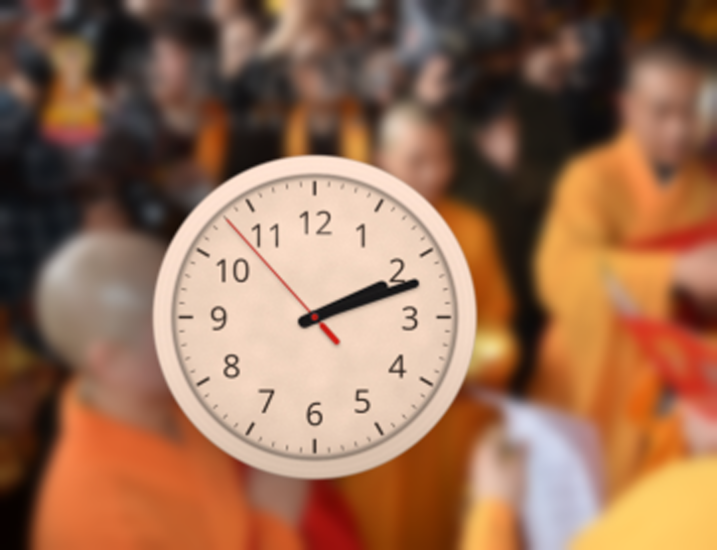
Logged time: **2:11:53**
